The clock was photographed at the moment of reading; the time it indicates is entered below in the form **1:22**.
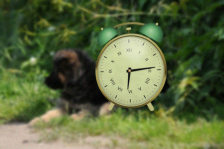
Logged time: **6:14**
